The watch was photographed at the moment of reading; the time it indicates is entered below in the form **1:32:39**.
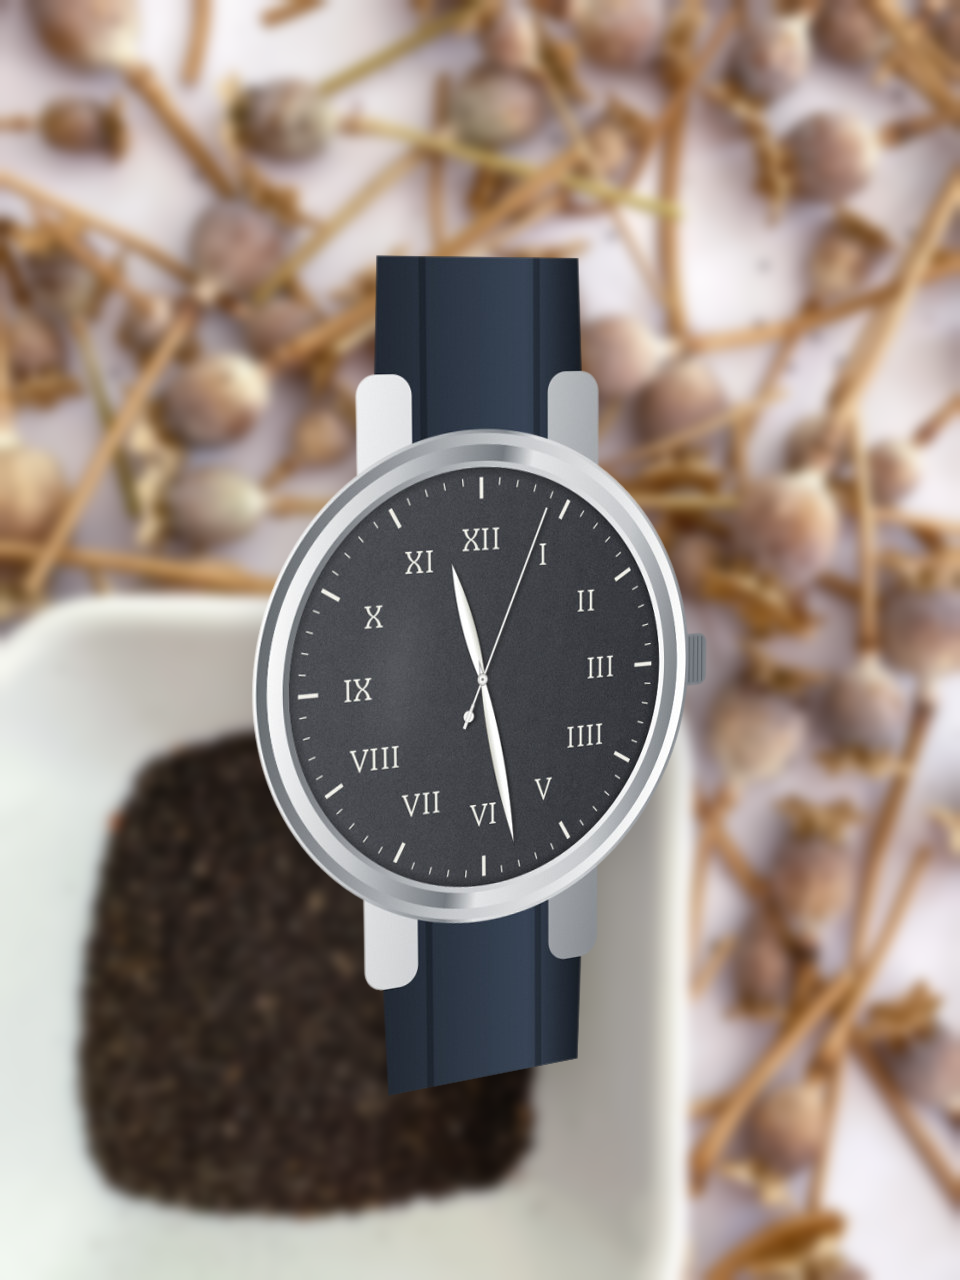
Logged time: **11:28:04**
